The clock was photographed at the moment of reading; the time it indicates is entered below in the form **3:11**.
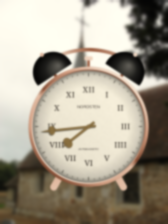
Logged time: **7:44**
